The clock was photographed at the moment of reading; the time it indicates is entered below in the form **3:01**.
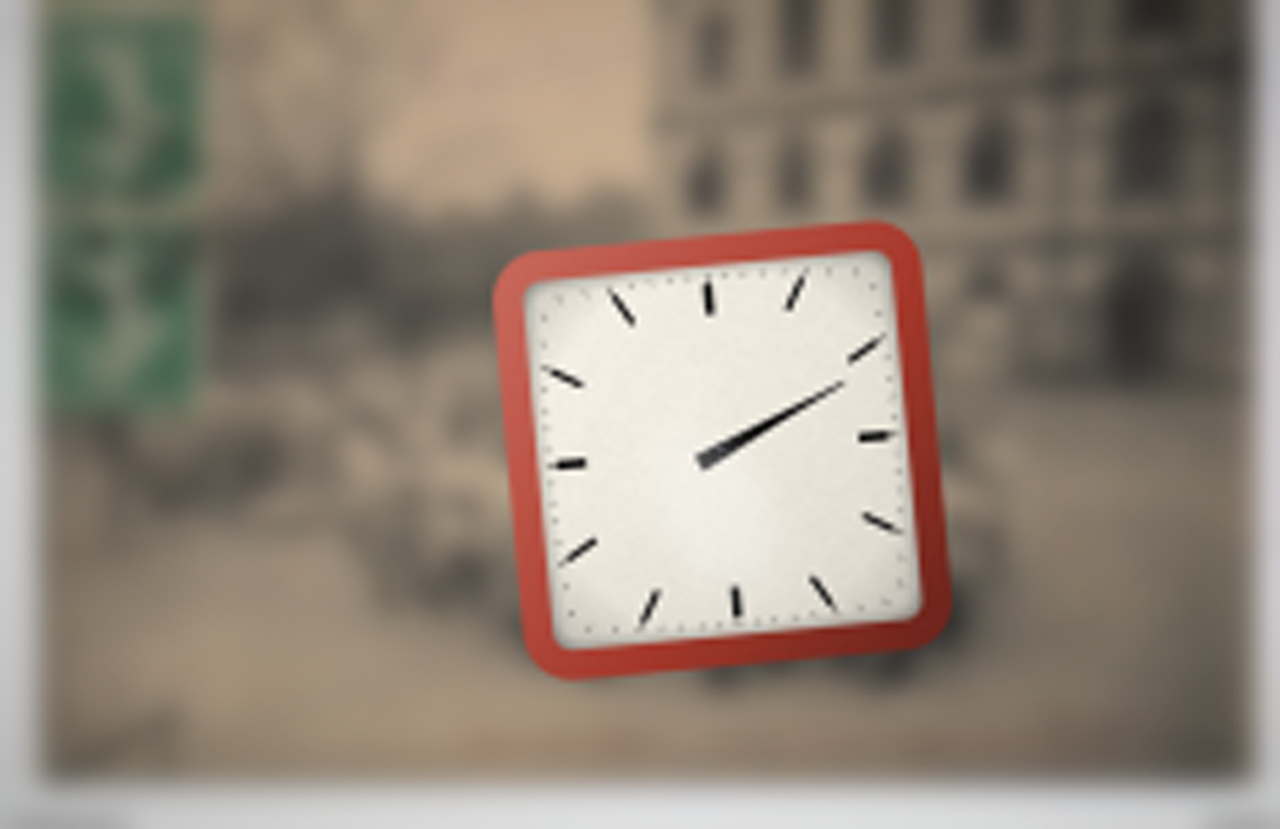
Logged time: **2:11**
